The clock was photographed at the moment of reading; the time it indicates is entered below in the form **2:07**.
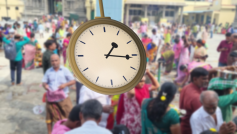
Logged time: **1:16**
